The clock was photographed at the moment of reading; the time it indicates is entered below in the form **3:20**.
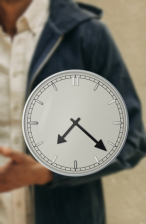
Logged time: **7:22**
